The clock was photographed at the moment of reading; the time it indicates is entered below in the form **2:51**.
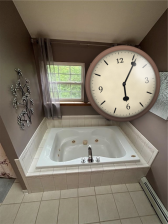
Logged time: **6:06**
